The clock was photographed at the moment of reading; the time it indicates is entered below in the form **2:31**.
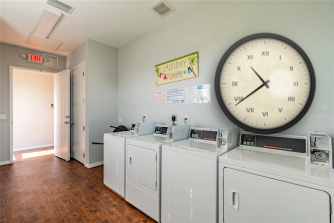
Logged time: **10:39**
